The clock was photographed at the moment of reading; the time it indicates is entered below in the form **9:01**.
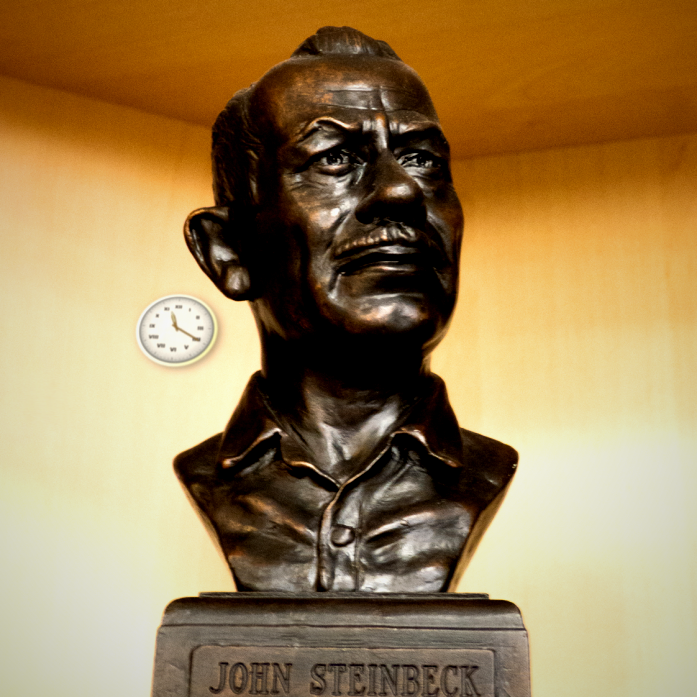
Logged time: **11:20**
